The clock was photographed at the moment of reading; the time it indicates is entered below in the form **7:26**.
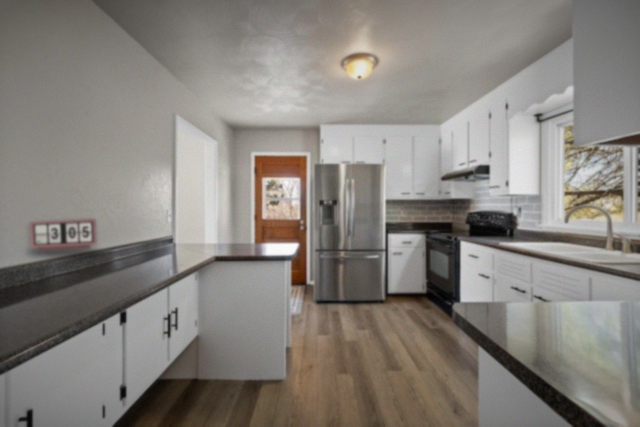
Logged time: **3:05**
